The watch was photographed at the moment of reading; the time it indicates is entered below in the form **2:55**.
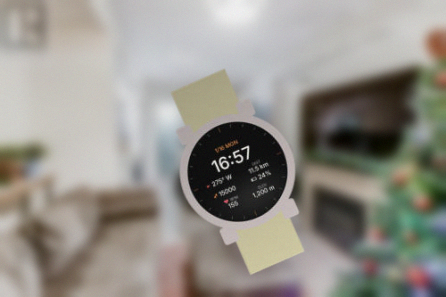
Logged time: **16:57**
